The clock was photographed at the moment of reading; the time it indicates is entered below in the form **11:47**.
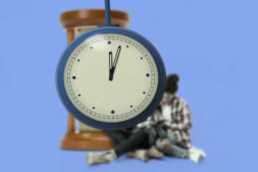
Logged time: **12:03**
